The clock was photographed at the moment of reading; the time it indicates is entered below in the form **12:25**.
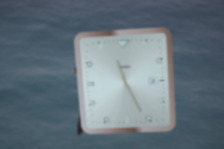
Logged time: **11:26**
